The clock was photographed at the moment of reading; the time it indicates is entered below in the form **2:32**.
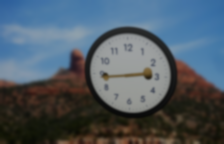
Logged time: **2:44**
